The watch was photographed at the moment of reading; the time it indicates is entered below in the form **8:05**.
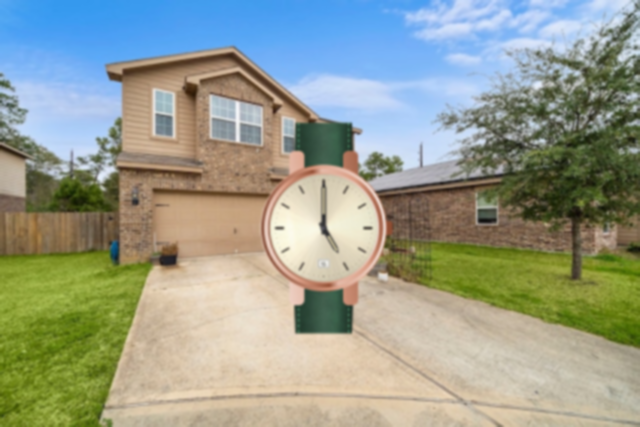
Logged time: **5:00**
